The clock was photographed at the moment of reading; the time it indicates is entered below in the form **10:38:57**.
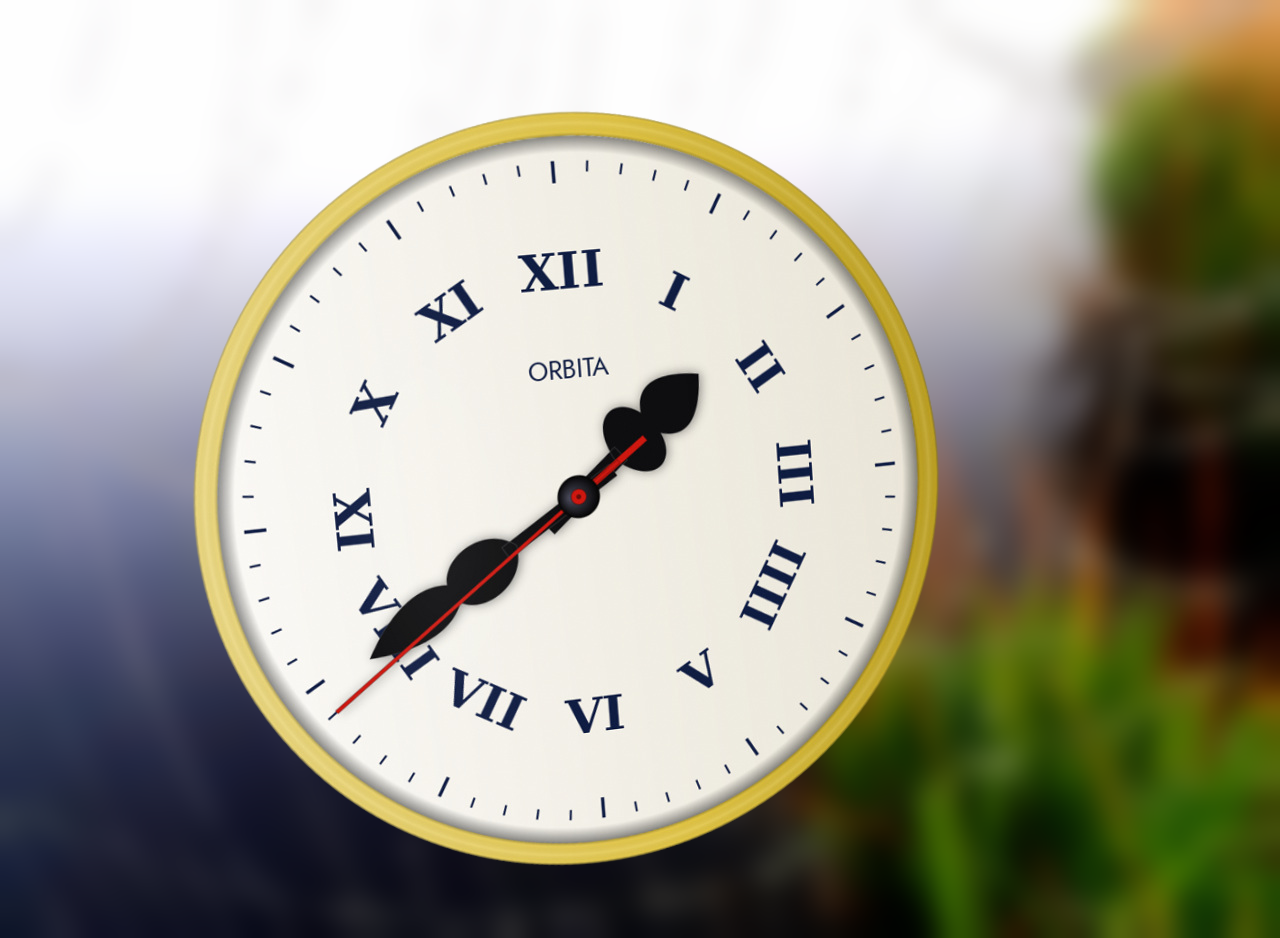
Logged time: **1:39:39**
